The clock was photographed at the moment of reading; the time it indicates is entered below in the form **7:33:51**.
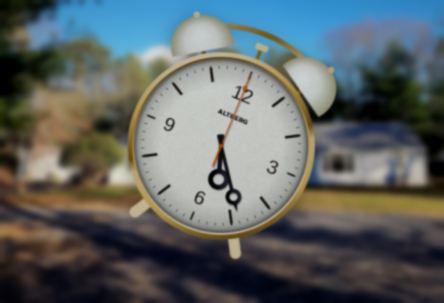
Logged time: **5:24:00**
